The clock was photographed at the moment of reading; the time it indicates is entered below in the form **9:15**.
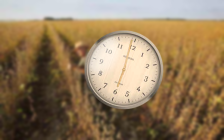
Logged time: **5:59**
